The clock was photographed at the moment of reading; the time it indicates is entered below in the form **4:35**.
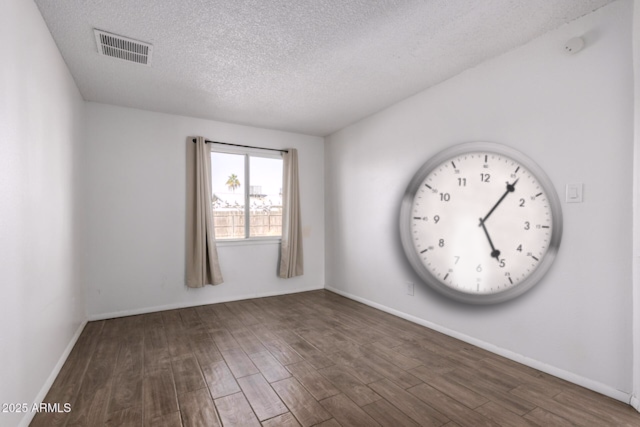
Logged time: **5:06**
